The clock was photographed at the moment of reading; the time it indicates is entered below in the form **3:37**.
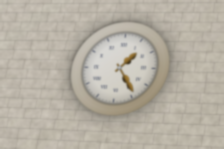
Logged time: **1:24**
